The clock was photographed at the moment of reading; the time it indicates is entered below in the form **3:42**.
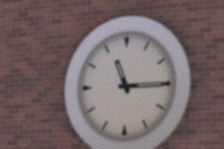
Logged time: **11:15**
